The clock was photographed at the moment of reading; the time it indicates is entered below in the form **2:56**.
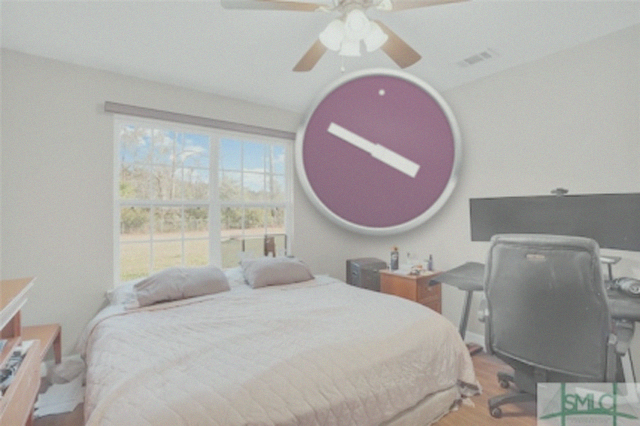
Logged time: **3:49**
